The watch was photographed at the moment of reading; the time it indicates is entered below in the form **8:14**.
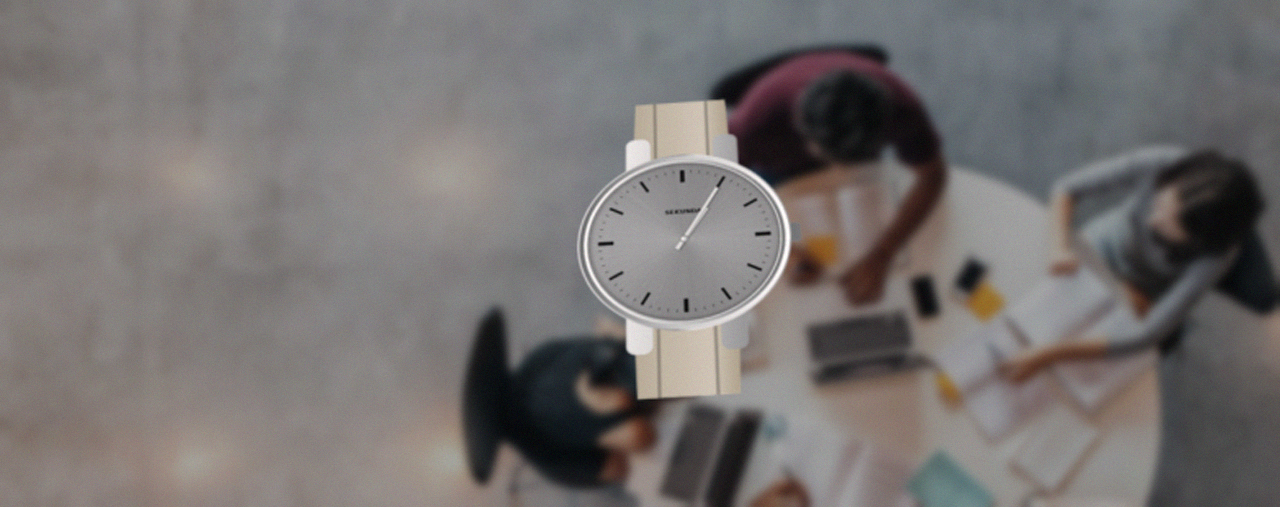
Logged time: **1:05**
